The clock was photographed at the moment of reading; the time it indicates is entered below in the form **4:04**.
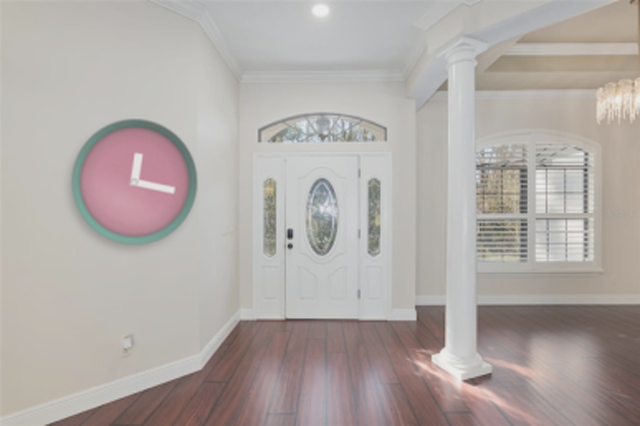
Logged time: **12:17**
